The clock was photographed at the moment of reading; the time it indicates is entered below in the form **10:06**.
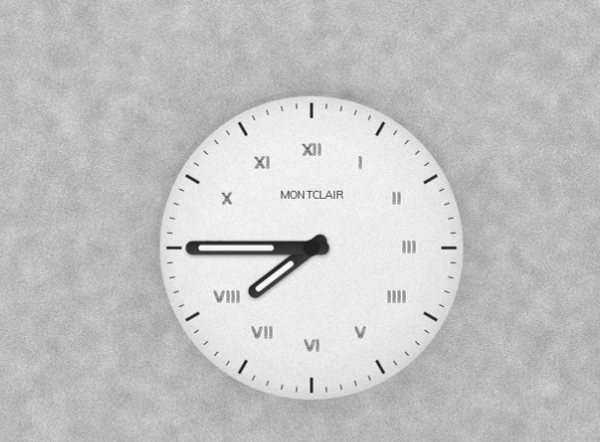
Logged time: **7:45**
